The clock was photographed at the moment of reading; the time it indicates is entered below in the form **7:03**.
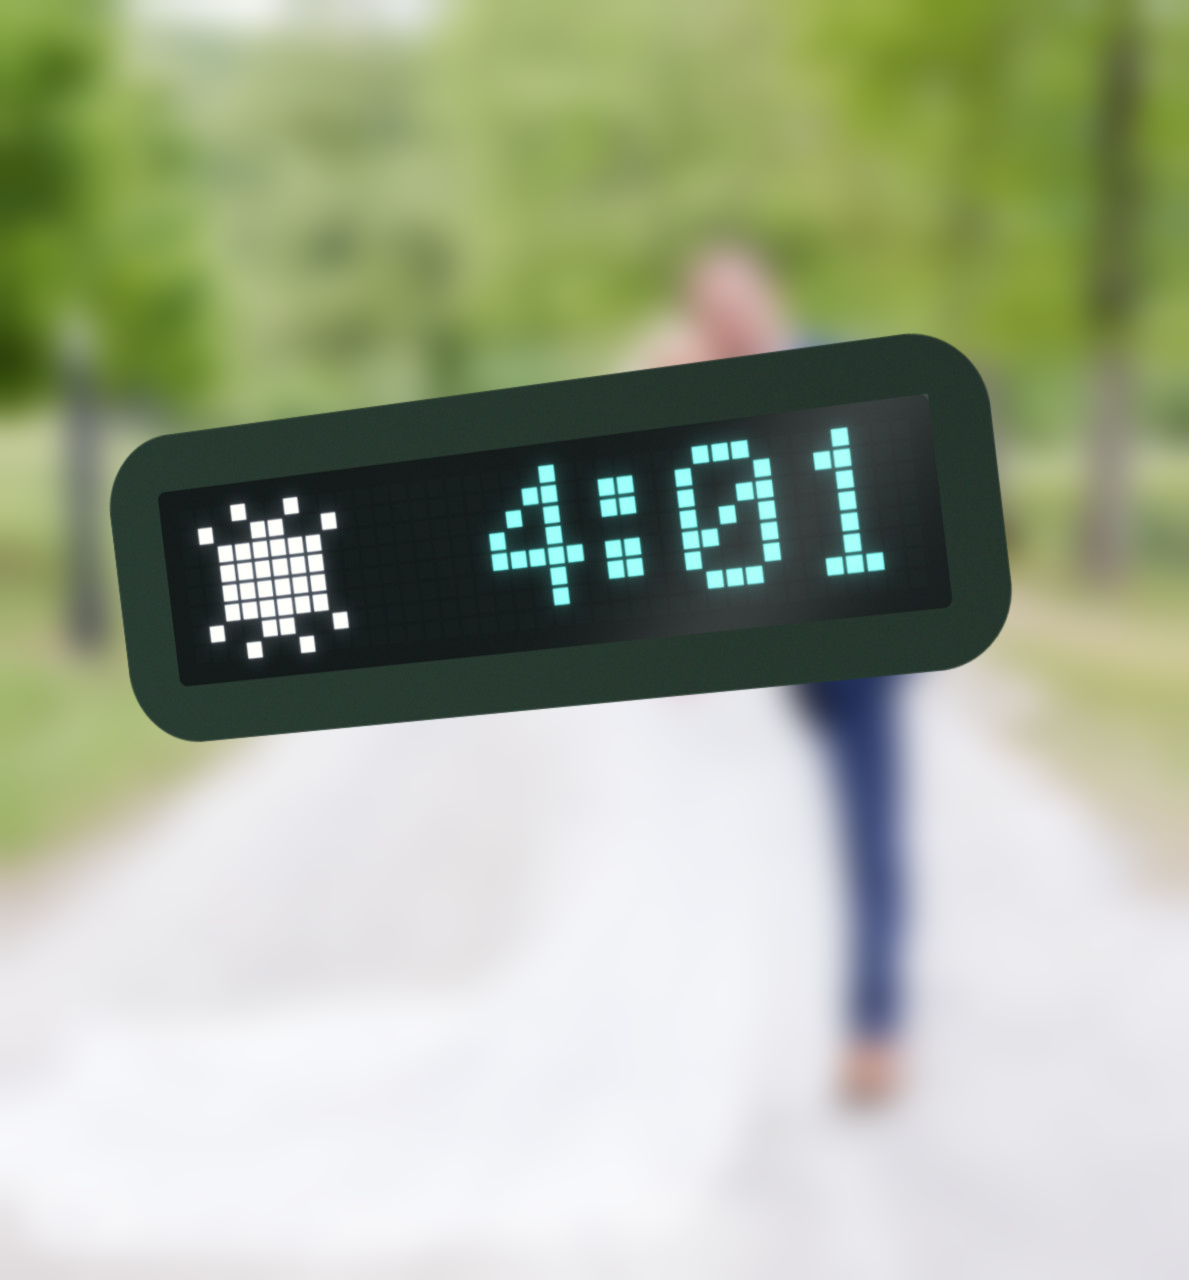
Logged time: **4:01**
